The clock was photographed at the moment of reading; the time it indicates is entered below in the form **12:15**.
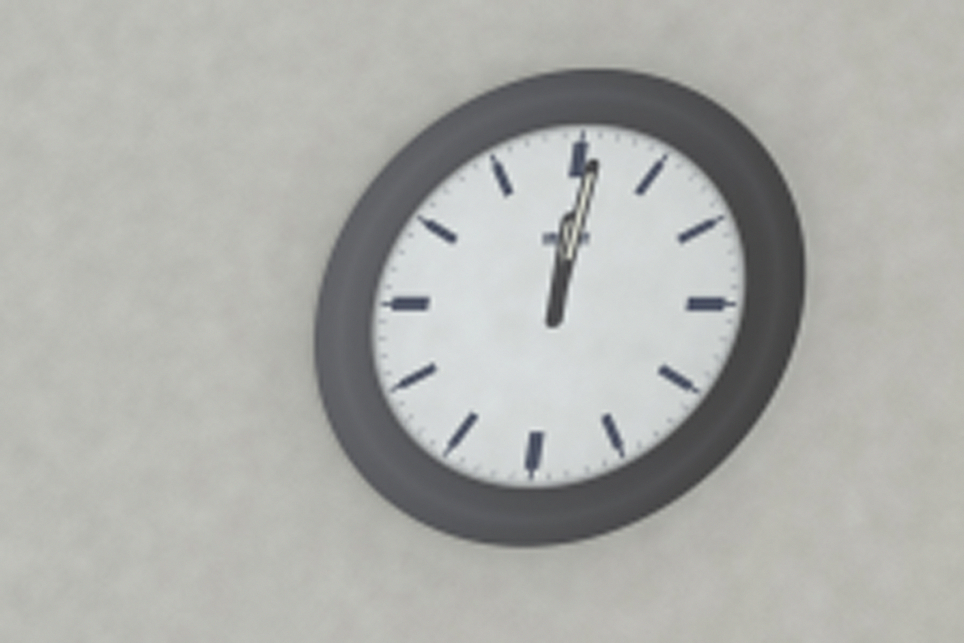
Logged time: **12:01**
